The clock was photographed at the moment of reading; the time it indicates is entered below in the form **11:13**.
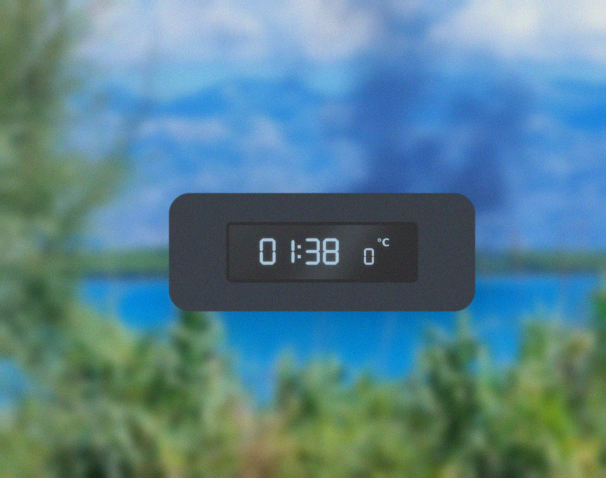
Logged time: **1:38**
